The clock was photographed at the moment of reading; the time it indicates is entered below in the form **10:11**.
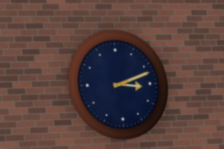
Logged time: **3:12**
